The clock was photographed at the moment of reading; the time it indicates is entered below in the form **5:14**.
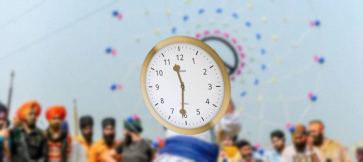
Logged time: **11:31**
